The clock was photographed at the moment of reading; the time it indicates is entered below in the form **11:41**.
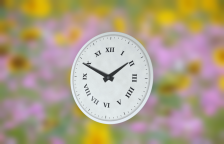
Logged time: **1:49**
